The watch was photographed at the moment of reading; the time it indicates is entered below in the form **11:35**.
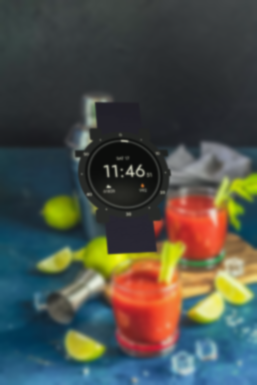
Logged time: **11:46**
